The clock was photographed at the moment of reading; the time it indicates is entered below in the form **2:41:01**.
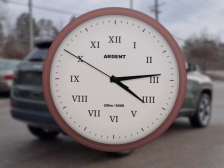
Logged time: **4:13:50**
